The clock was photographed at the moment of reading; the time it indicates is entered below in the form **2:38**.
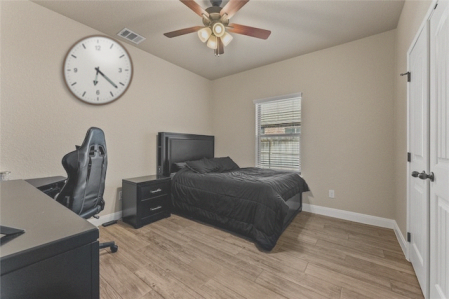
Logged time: **6:22**
